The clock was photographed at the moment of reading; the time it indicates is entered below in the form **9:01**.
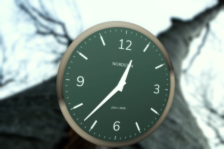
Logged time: **12:37**
